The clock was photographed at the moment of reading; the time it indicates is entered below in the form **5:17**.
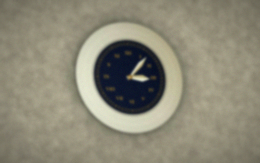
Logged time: **3:07**
